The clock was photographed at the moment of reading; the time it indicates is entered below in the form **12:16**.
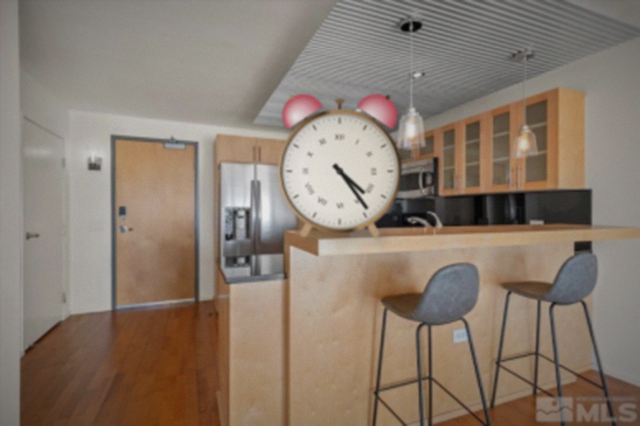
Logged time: **4:24**
